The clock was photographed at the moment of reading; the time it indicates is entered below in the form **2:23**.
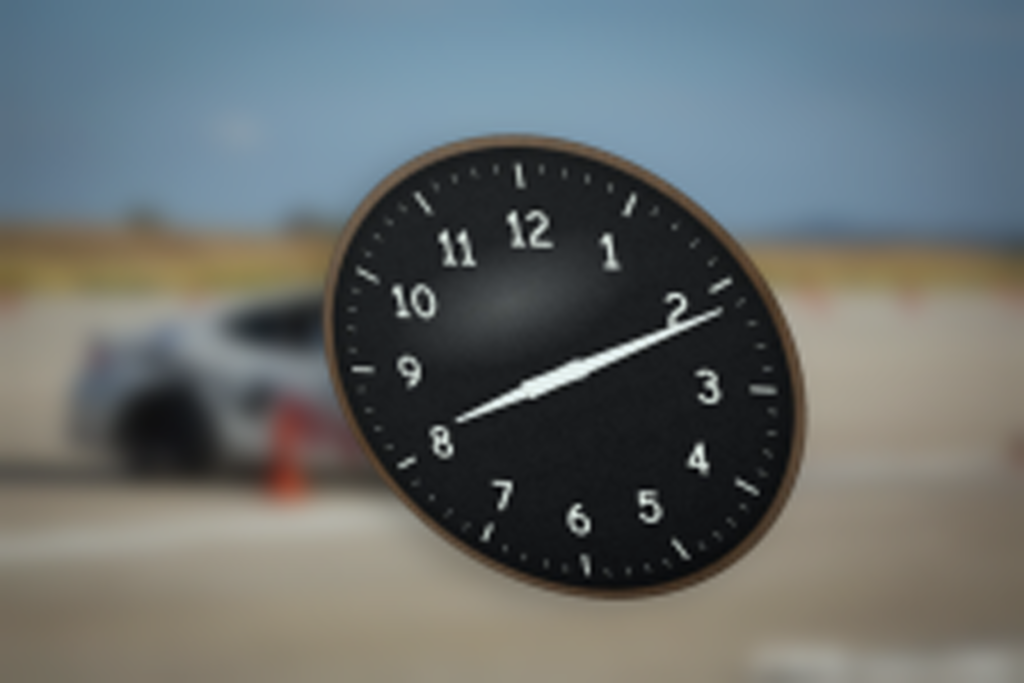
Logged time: **8:11**
